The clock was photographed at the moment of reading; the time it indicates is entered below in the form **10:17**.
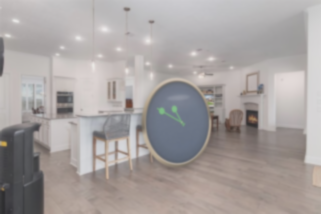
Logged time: **10:49**
